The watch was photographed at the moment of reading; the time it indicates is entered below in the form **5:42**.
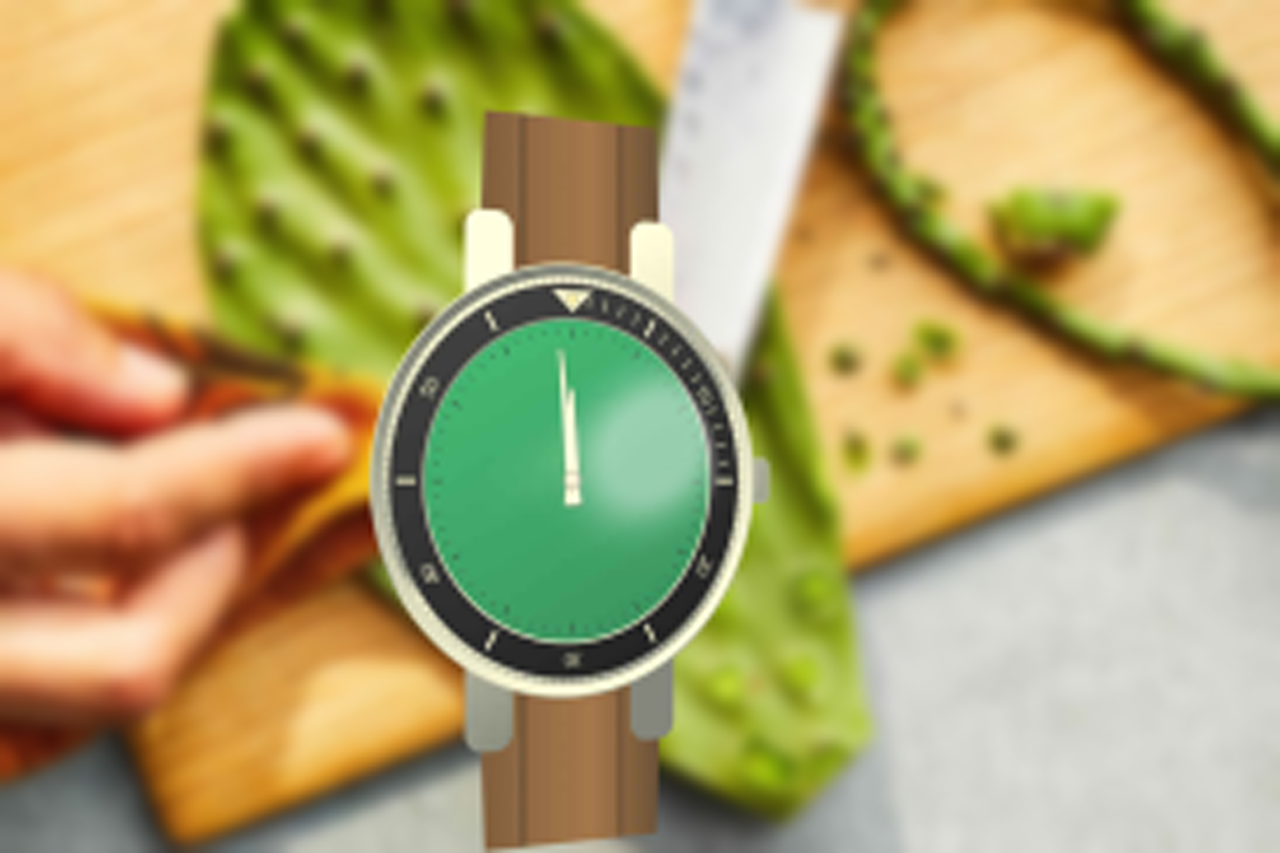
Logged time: **11:59**
